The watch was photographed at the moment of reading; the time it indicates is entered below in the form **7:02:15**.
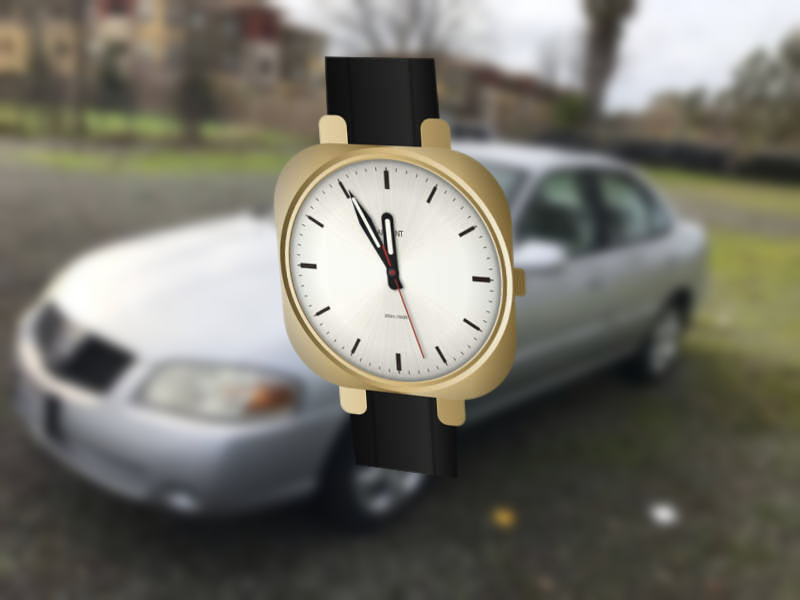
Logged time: **11:55:27**
